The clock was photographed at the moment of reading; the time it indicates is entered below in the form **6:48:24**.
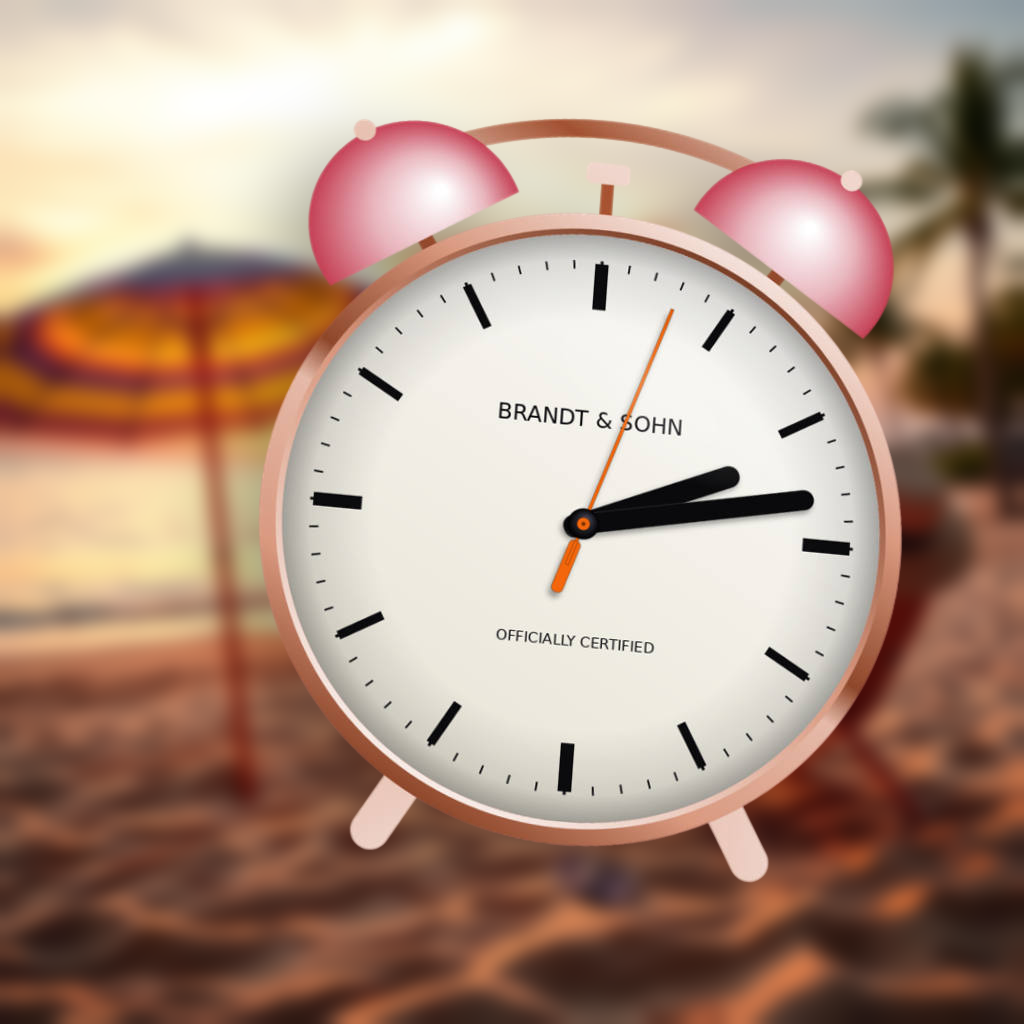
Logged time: **2:13:03**
